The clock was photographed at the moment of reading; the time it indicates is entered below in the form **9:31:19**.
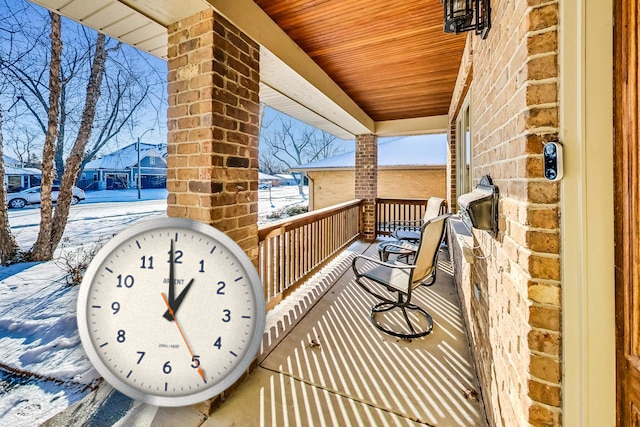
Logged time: **12:59:25**
